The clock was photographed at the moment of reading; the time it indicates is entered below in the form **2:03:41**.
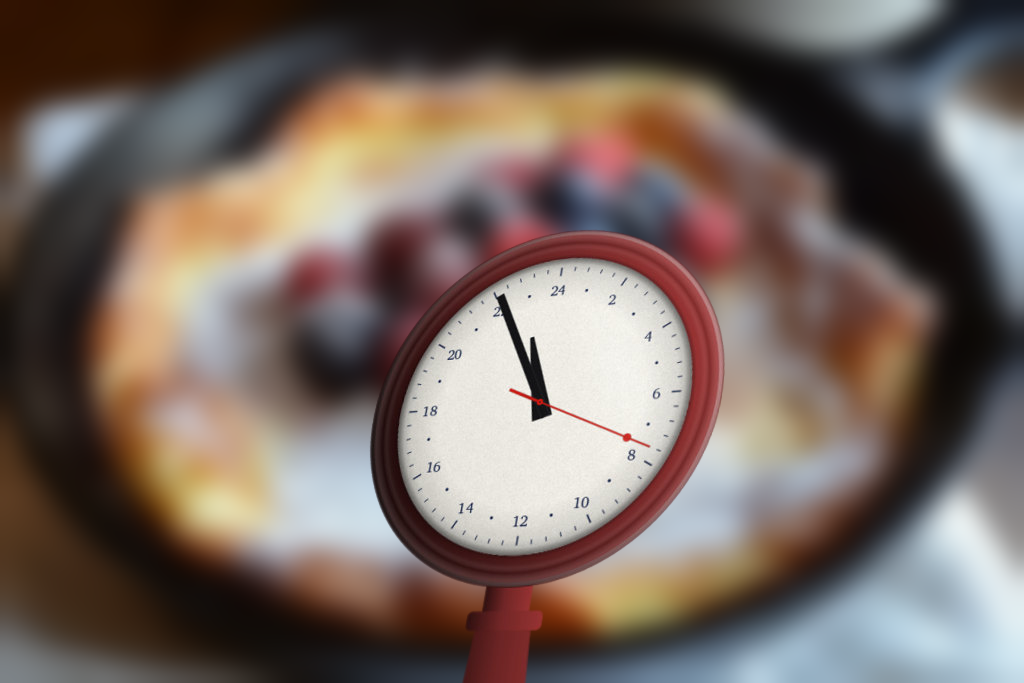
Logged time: **22:55:19**
